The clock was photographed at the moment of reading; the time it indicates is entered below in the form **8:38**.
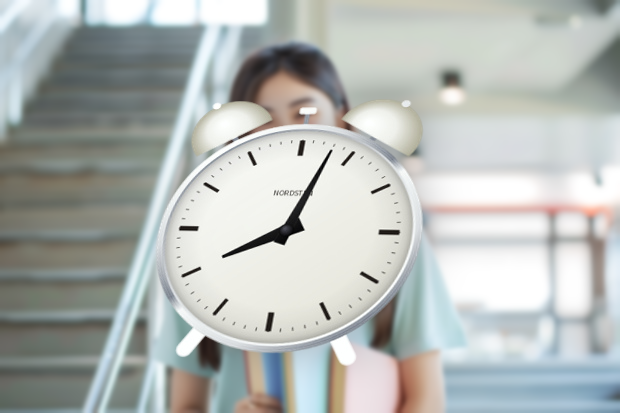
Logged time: **8:03**
